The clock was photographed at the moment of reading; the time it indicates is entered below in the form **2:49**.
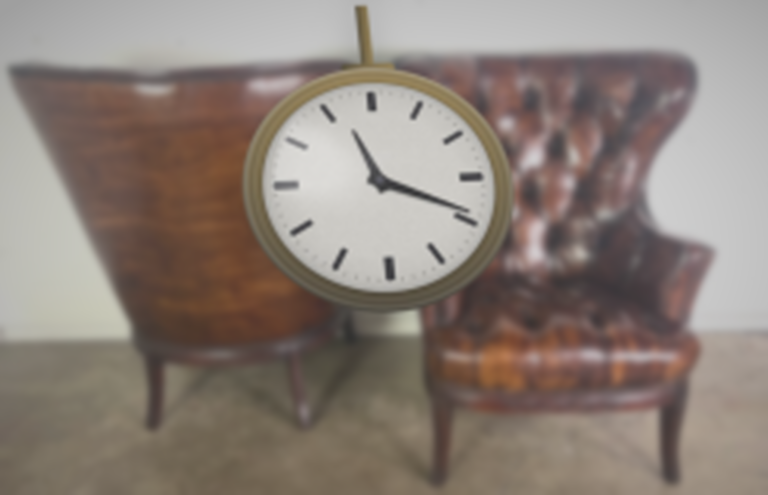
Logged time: **11:19**
